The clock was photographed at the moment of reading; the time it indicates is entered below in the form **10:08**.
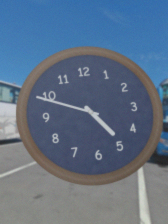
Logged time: **4:49**
